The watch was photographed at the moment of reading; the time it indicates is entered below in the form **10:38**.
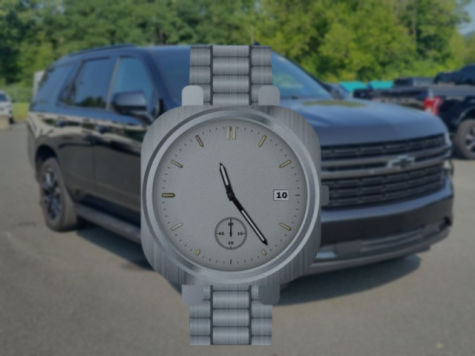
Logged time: **11:24**
